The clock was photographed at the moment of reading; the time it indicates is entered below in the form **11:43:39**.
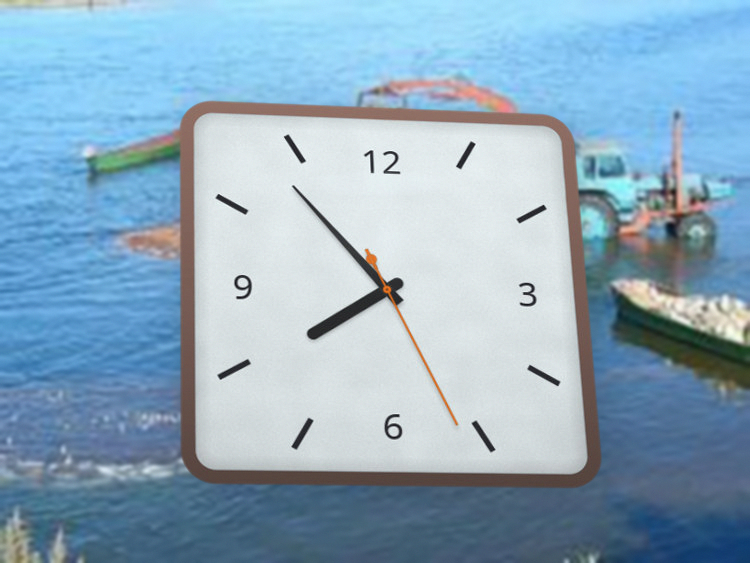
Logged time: **7:53:26**
